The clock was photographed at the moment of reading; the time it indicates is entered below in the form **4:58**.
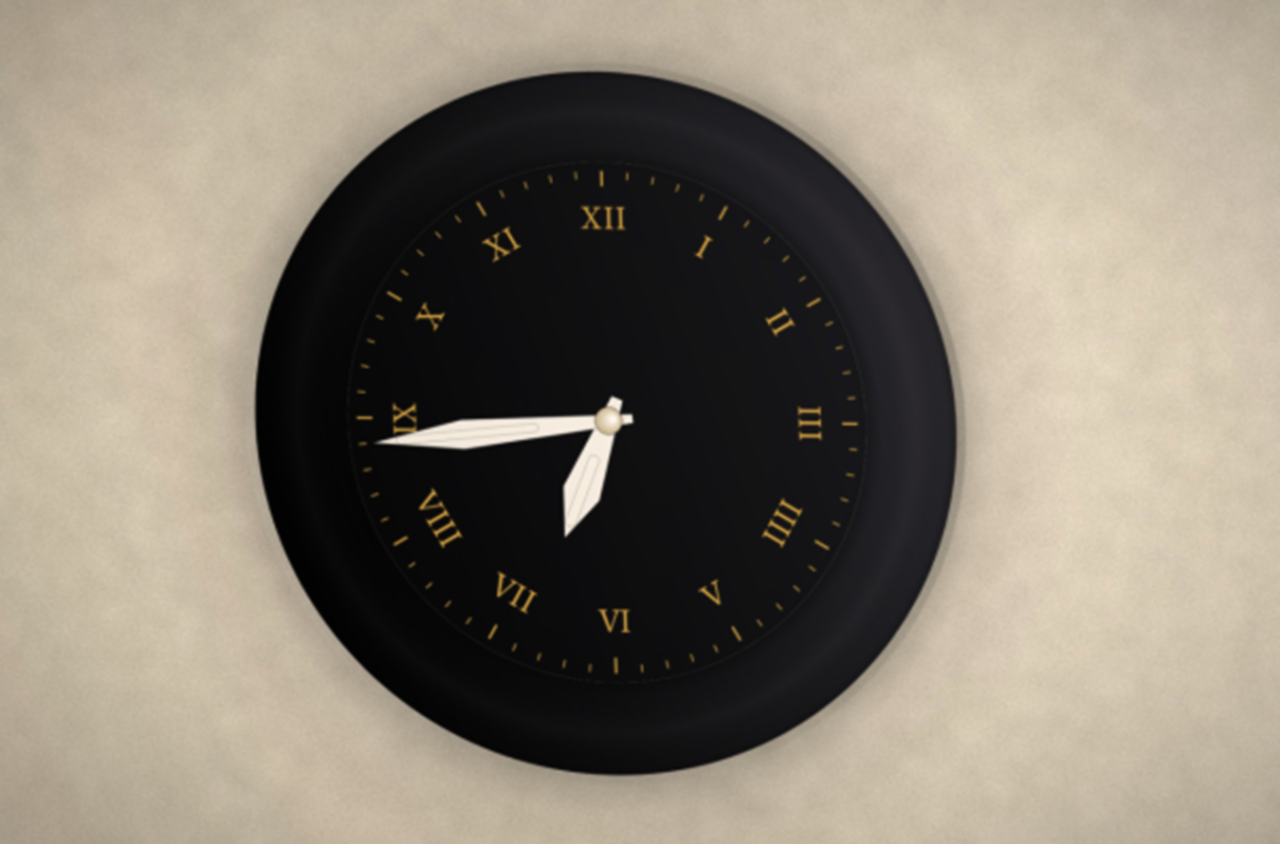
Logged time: **6:44**
